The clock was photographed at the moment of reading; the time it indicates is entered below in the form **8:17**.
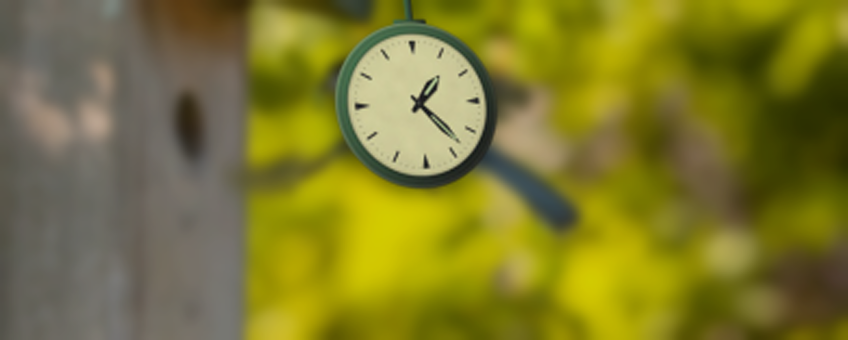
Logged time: **1:23**
